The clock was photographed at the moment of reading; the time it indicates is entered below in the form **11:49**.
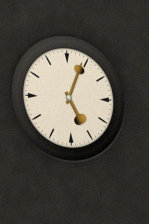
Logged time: **5:04**
